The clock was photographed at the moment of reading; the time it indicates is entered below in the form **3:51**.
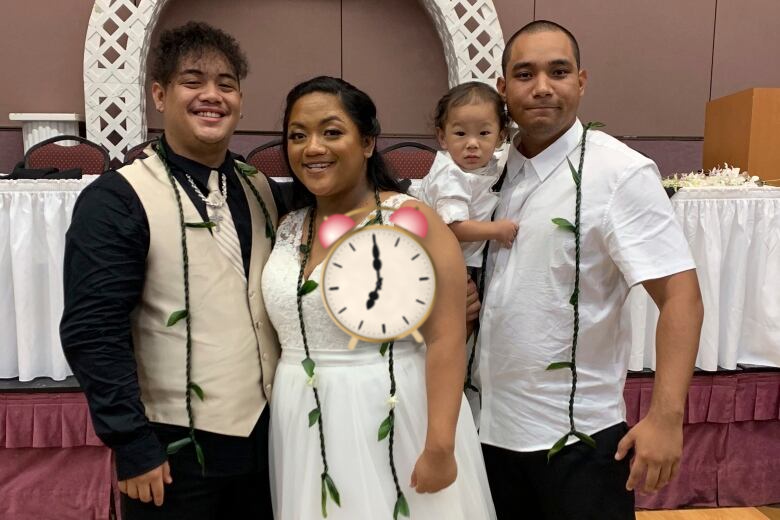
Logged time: **7:00**
